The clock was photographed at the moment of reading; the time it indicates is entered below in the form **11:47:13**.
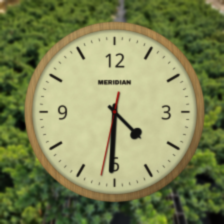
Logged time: **4:30:32**
